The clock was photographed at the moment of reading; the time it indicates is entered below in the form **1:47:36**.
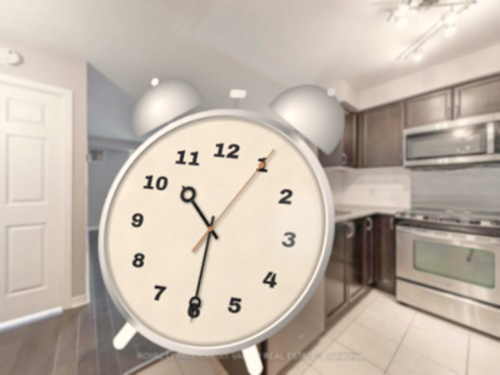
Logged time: **10:30:05**
